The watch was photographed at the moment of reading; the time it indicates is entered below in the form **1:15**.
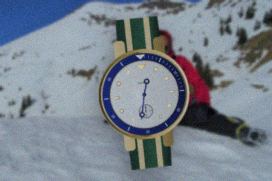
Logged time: **12:32**
